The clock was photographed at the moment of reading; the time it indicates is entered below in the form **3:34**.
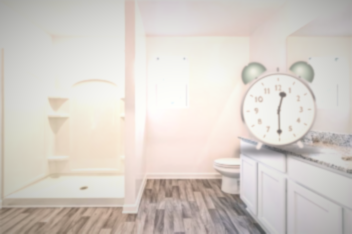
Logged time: **12:30**
